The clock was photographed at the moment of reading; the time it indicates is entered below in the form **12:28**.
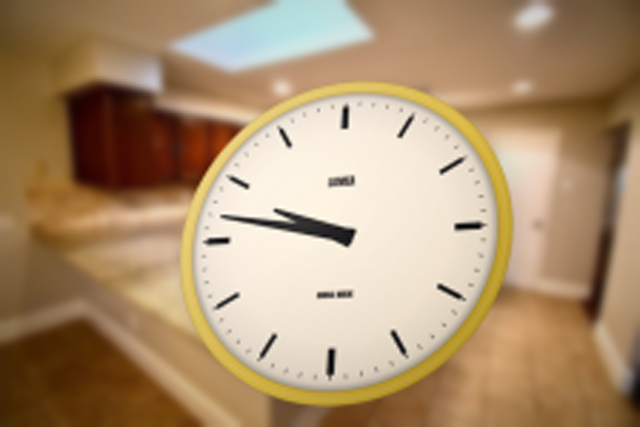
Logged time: **9:47**
